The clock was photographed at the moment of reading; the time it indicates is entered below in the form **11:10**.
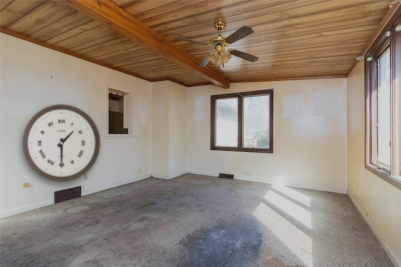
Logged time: **1:30**
